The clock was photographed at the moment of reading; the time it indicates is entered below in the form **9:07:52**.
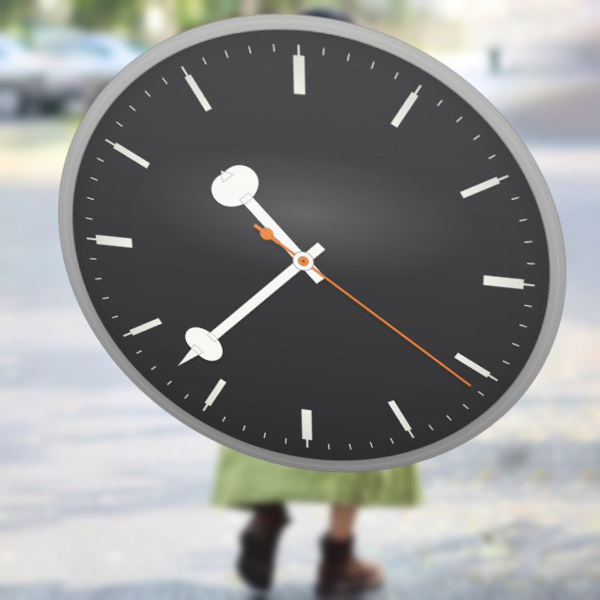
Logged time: **10:37:21**
